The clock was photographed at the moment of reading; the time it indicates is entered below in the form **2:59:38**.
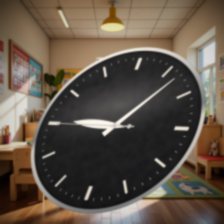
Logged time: **9:06:45**
